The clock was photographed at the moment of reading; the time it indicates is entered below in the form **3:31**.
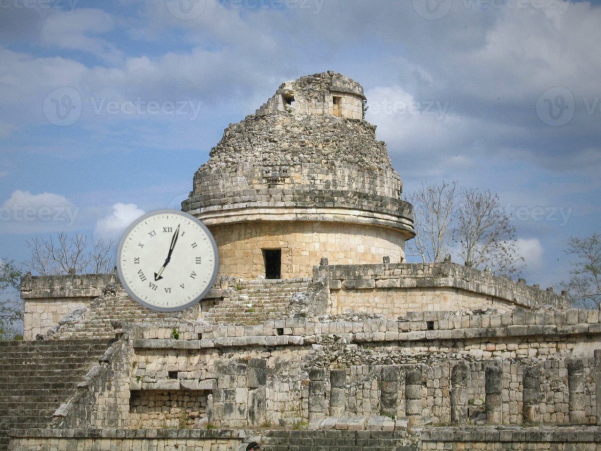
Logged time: **7:03**
